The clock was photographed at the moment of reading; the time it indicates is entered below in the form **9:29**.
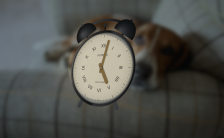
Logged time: **5:02**
